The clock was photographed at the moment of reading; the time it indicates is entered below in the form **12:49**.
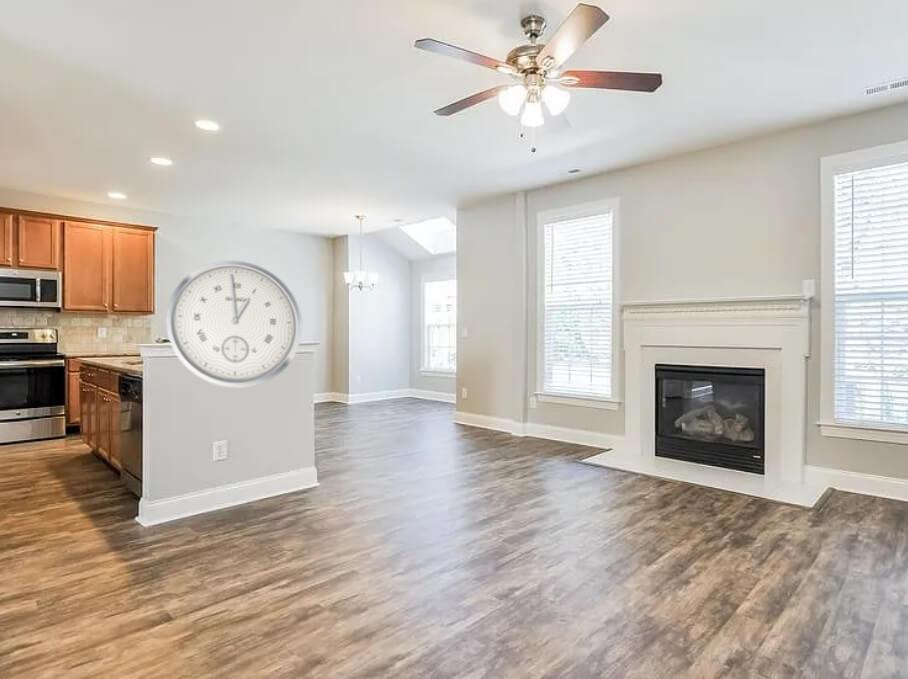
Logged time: **12:59**
